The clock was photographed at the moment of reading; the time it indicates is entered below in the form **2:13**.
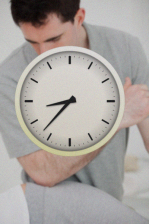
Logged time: **8:37**
